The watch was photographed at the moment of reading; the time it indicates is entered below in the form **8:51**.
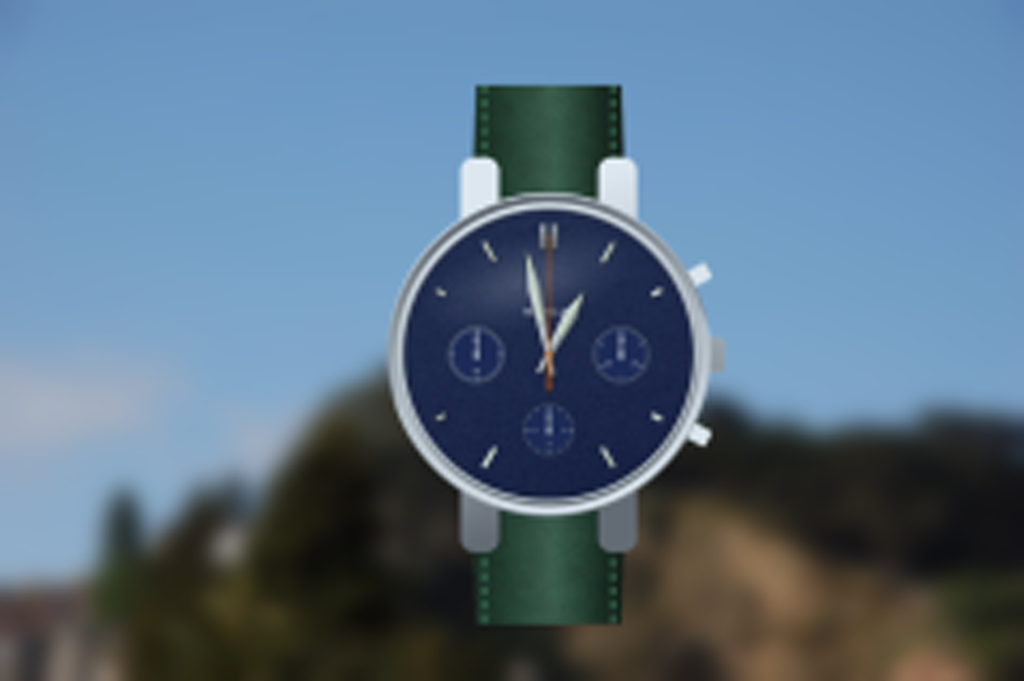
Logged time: **12:58**
